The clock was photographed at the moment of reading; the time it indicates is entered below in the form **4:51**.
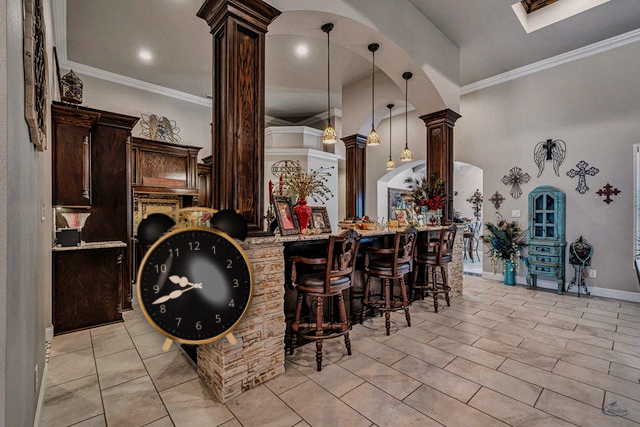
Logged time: **9:42**
